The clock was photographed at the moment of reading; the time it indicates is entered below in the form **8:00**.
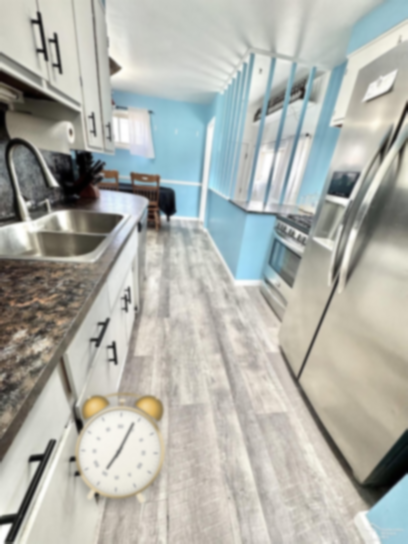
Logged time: **7:04**
